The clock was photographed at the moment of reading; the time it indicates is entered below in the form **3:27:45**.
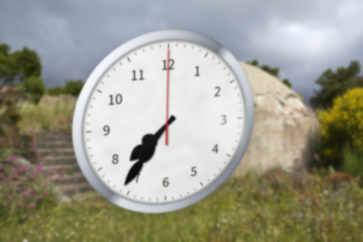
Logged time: **7:36:00**
